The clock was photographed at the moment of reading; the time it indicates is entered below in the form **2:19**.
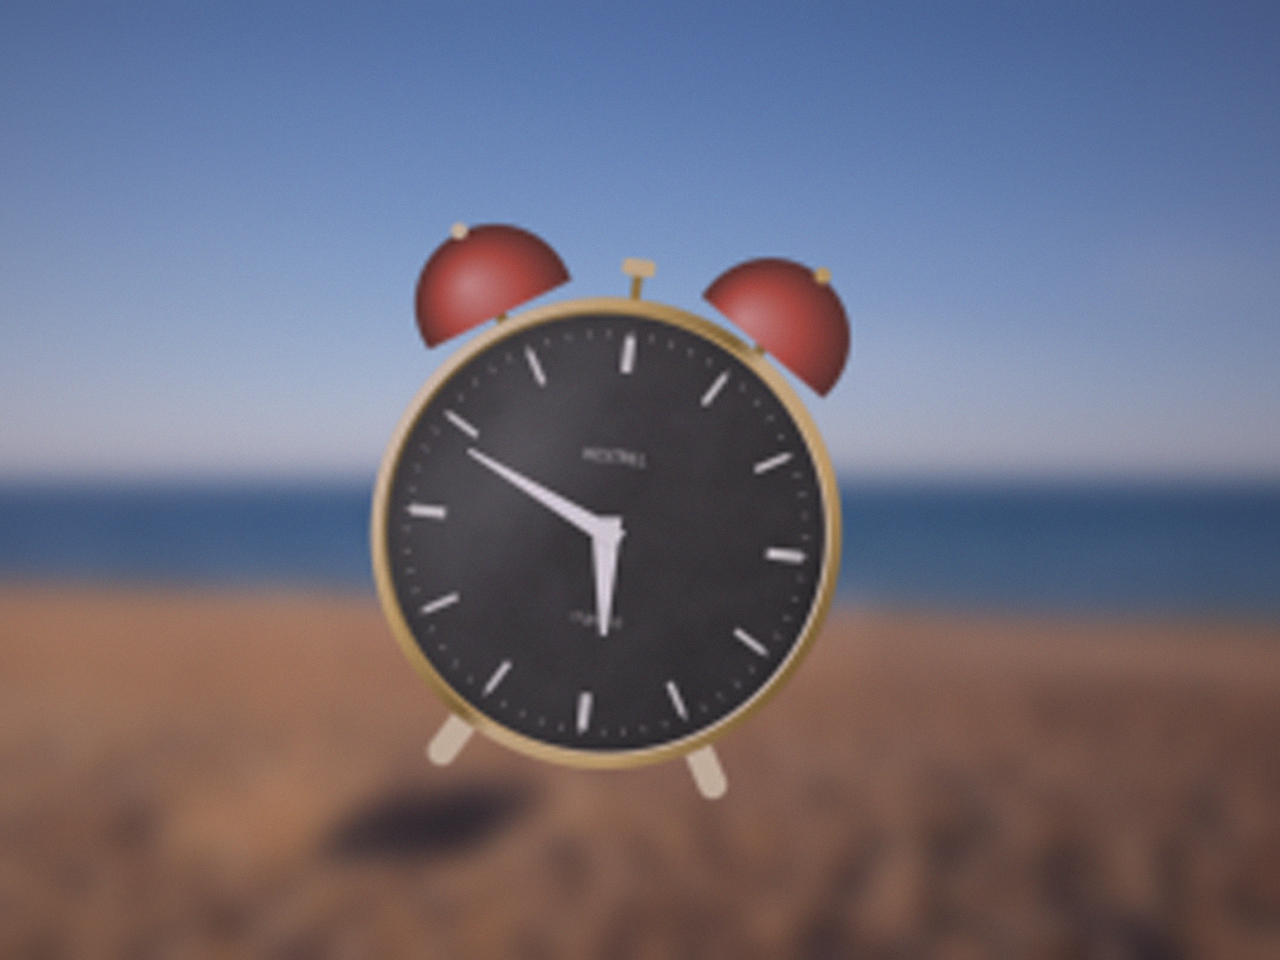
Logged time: **5:49**
